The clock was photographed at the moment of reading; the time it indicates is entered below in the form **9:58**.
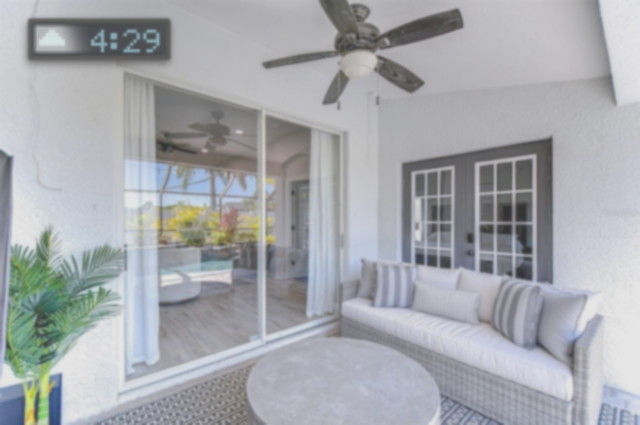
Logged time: **4:29**
